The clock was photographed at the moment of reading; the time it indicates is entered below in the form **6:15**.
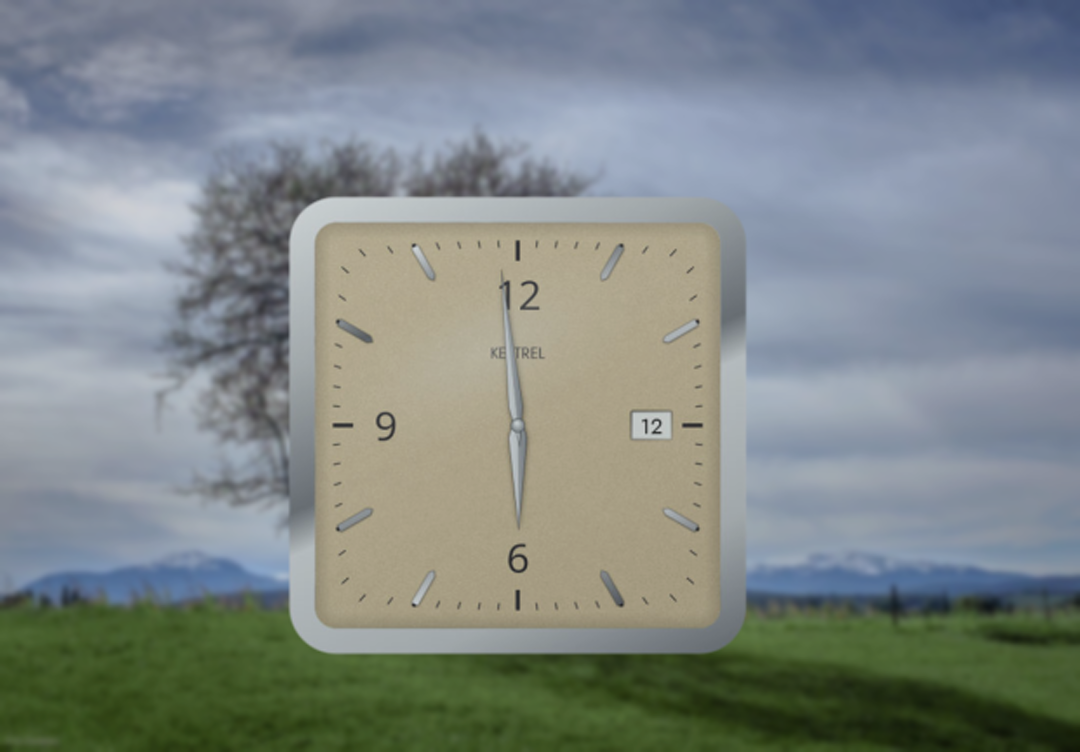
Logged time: **5:59**
